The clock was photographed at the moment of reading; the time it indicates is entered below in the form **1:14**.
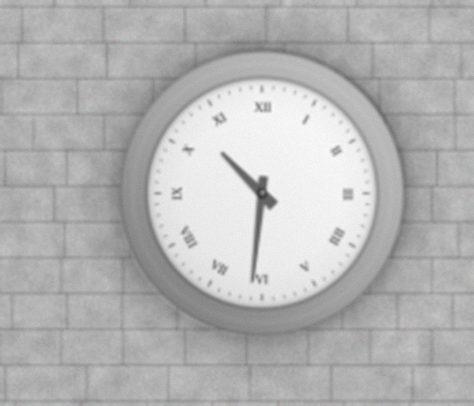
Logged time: **10:31**
